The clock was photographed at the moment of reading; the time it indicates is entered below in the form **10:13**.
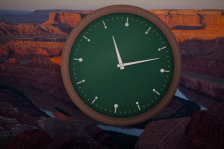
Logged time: **11:12**
